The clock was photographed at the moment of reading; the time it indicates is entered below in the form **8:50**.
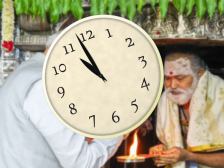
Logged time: **10:58**
